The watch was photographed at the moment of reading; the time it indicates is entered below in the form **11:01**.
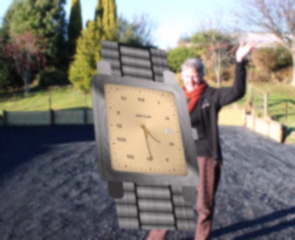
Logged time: **4:29**
